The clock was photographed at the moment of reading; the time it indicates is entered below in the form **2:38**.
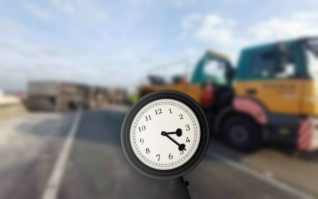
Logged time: **3:24**
